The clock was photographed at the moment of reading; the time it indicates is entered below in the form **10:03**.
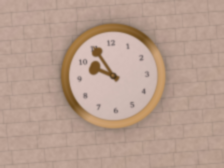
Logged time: **9:55**
